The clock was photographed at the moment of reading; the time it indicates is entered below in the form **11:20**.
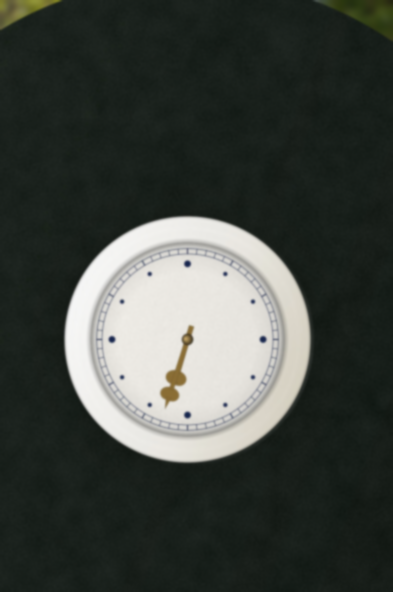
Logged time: **6:33**
